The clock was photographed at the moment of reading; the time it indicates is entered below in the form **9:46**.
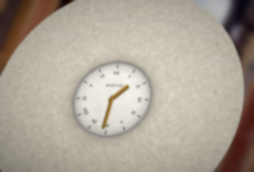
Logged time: **1:31**
